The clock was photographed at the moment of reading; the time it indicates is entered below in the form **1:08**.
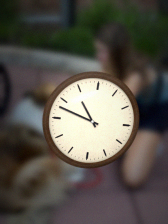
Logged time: **10:48**
